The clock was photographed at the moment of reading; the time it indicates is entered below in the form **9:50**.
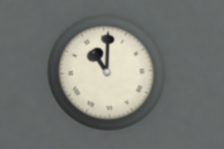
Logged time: **11:01**
